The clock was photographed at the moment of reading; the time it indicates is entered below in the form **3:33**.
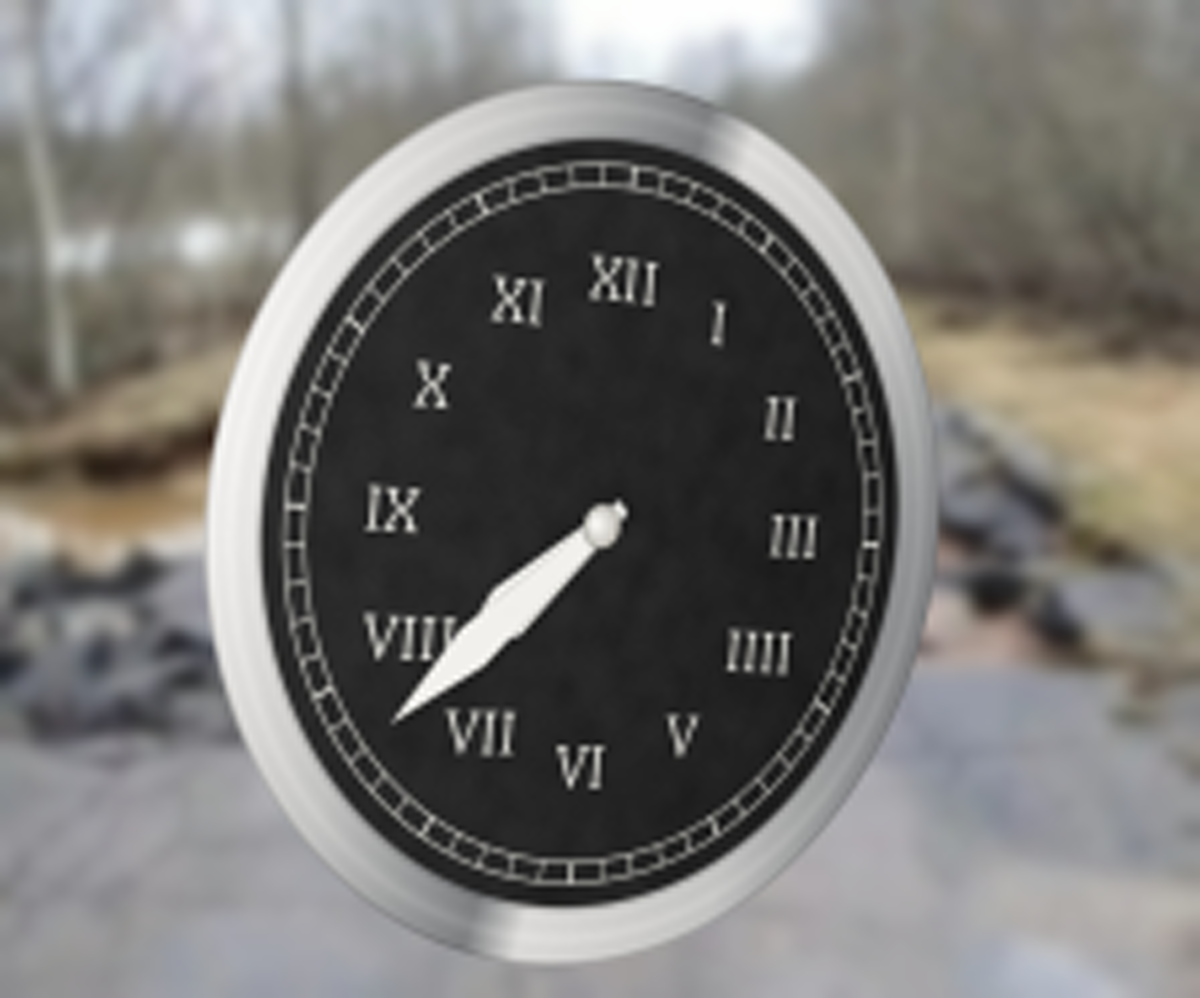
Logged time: **7:38**
